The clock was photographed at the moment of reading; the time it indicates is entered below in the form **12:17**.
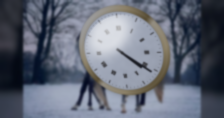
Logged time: **4:21**
